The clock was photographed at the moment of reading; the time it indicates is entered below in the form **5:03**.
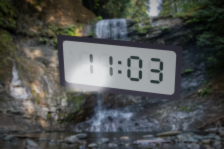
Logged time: **11:03**
